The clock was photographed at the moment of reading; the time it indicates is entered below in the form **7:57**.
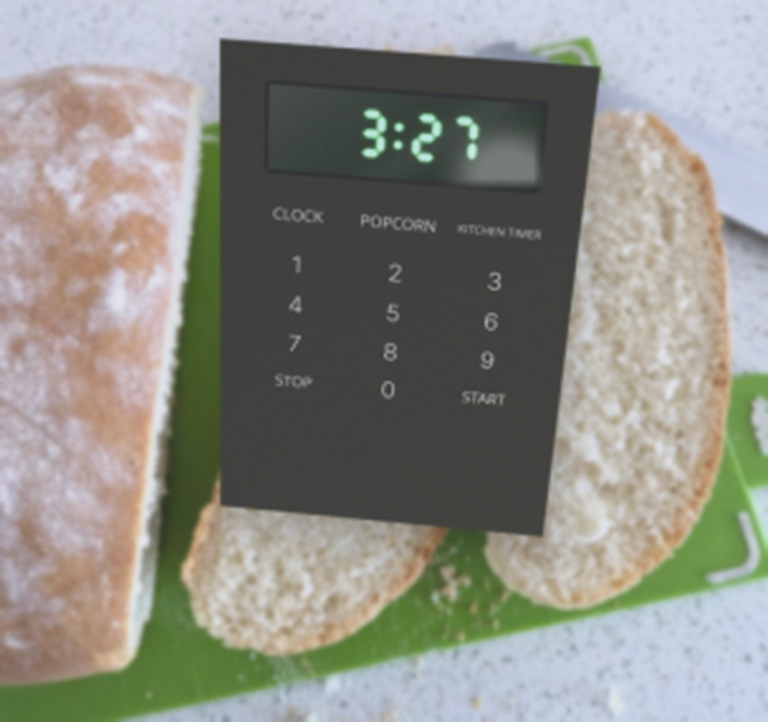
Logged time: **3:27**
